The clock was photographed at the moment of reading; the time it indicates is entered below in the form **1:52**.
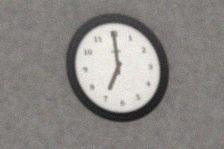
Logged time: **7:00**
